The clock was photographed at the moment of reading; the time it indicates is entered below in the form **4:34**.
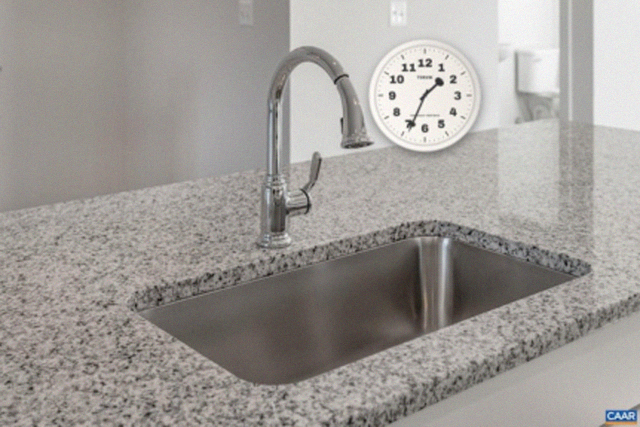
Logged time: **1:34**
